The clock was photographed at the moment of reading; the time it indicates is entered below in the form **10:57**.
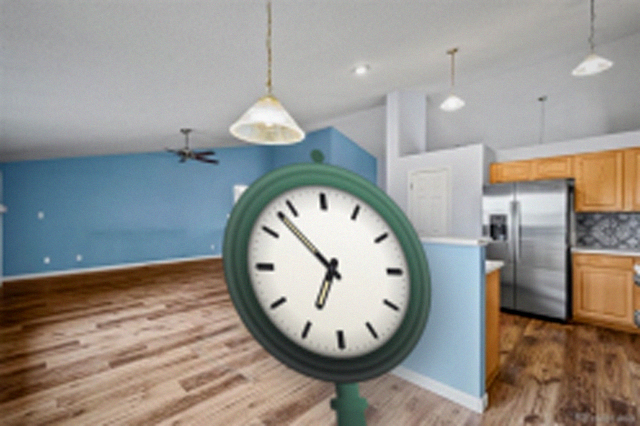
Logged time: **6:53**
